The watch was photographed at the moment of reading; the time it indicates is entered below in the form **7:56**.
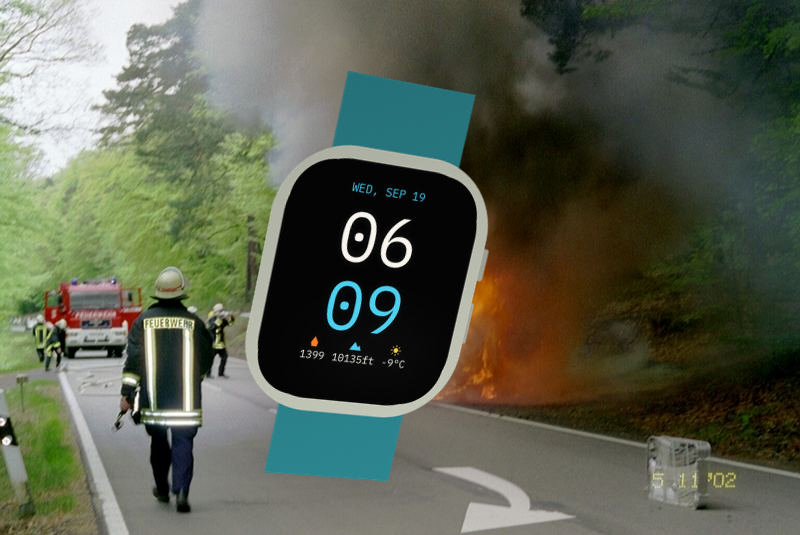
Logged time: **6:09**
